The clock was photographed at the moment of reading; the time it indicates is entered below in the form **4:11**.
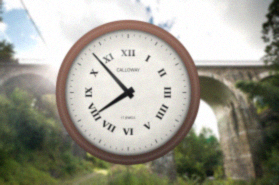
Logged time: **7:53**
